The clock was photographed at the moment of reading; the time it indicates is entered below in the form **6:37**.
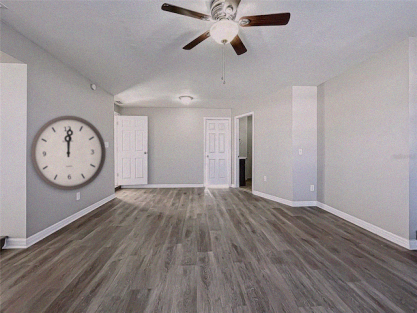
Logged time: **12:01**
